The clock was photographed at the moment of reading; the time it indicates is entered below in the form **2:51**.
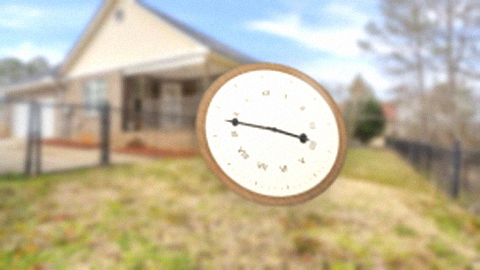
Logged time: **3:48**
